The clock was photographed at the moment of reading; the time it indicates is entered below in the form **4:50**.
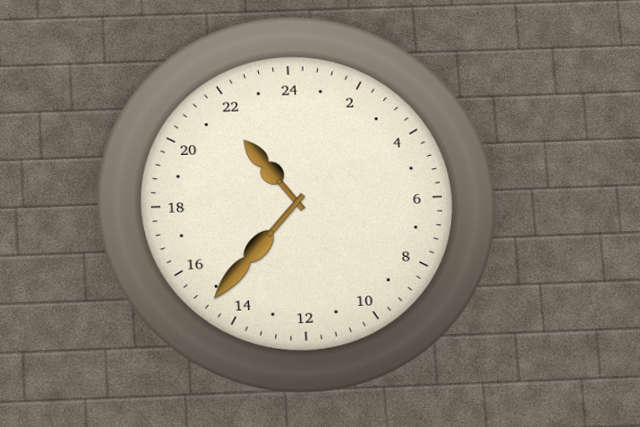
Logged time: **21:37**
